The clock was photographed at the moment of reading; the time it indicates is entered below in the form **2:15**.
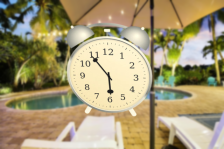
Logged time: **5:54**
